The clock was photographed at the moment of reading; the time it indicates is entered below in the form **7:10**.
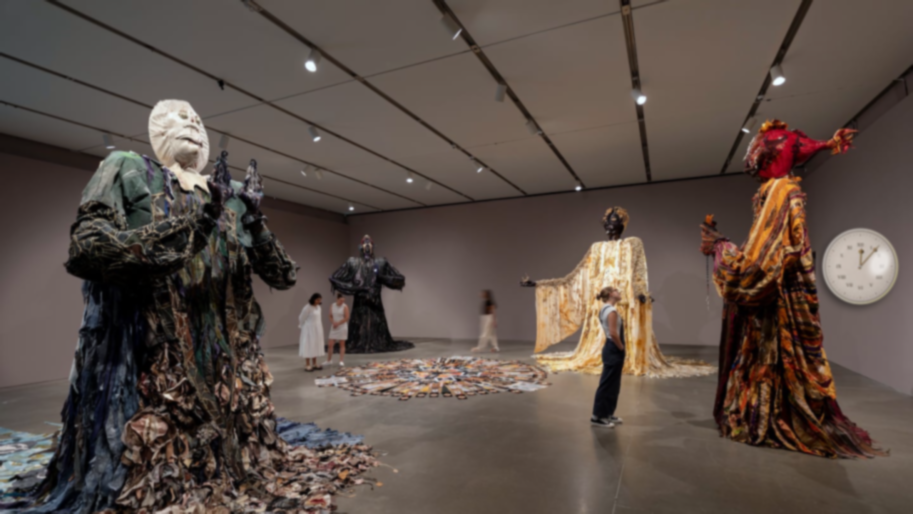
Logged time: **12:07**
